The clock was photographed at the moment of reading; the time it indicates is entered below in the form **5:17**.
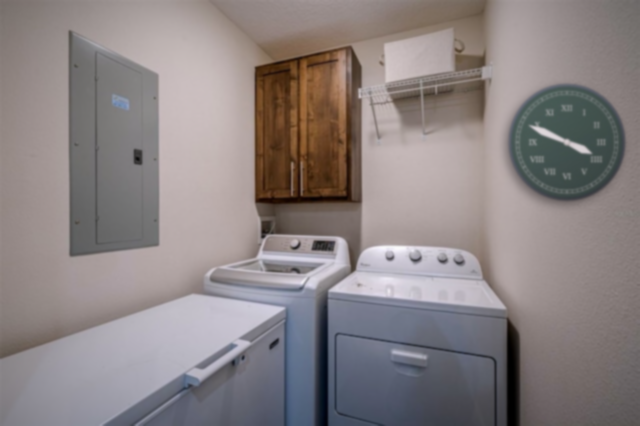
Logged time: **3:49**
